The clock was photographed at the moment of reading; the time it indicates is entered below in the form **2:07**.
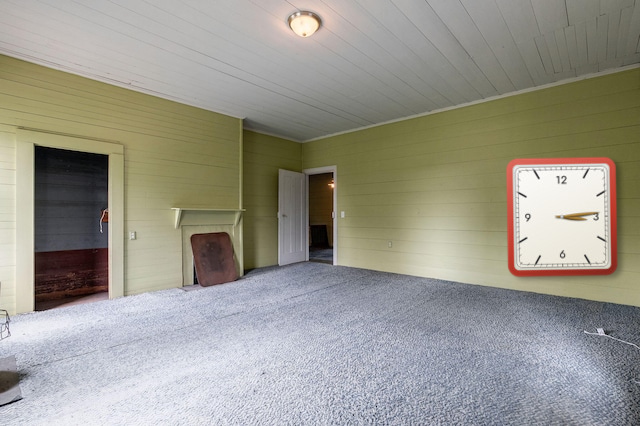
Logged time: **3:14**
